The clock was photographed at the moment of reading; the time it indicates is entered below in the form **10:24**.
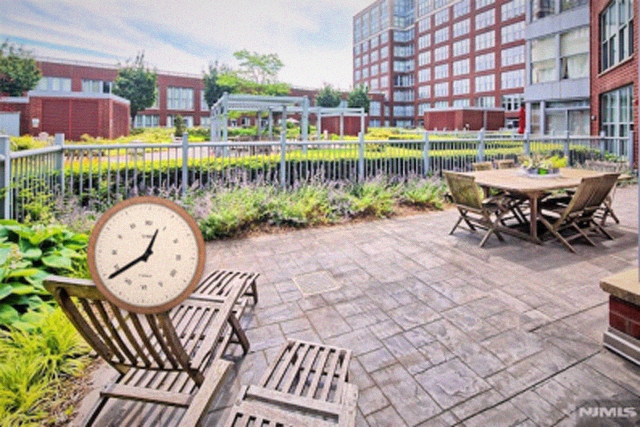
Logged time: **12:39**
